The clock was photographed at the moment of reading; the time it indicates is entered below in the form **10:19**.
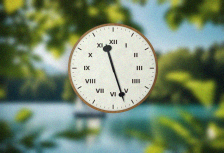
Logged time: **11:27**
